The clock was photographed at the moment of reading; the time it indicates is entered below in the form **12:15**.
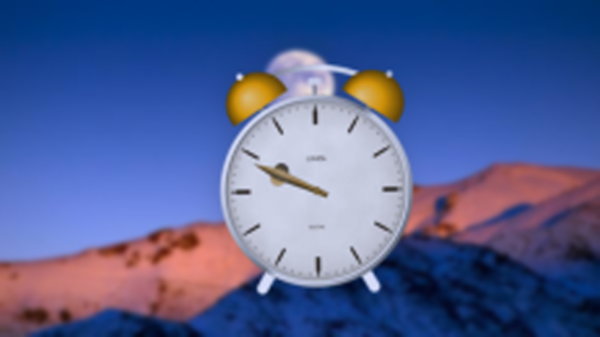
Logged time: **9:49**
